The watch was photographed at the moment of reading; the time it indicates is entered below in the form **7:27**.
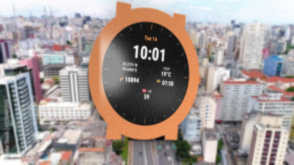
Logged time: **10:01**
